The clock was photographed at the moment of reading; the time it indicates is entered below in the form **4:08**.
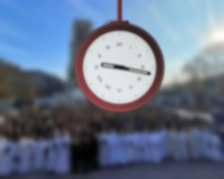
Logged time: **9:17**
